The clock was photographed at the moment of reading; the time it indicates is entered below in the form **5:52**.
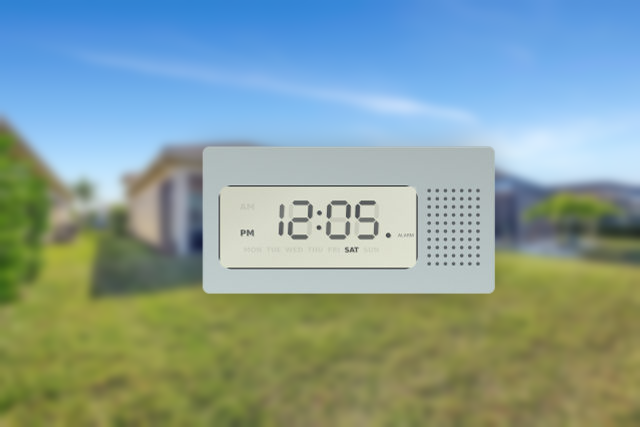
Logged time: **12:05**
